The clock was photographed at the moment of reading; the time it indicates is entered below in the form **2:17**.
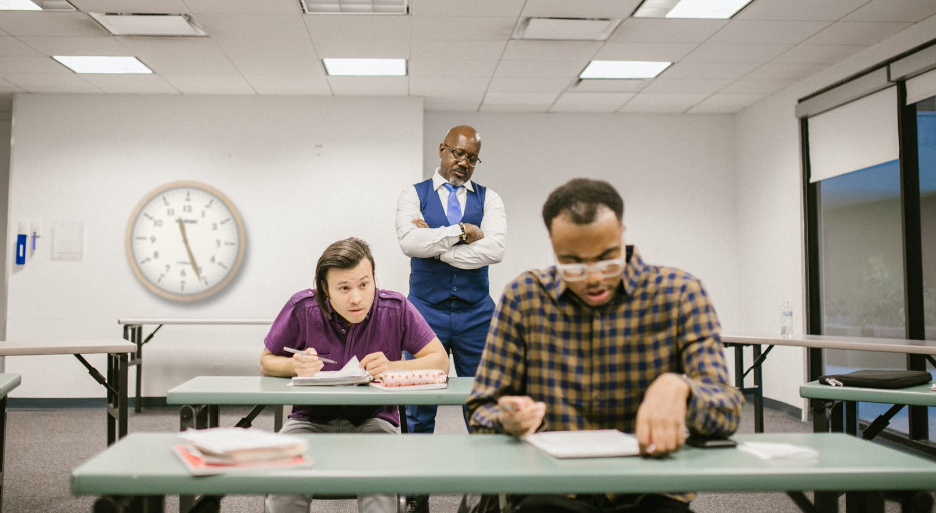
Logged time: **11:26**
